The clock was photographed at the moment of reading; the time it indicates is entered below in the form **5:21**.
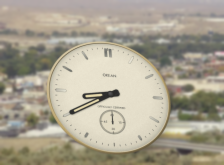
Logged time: **8:40**
